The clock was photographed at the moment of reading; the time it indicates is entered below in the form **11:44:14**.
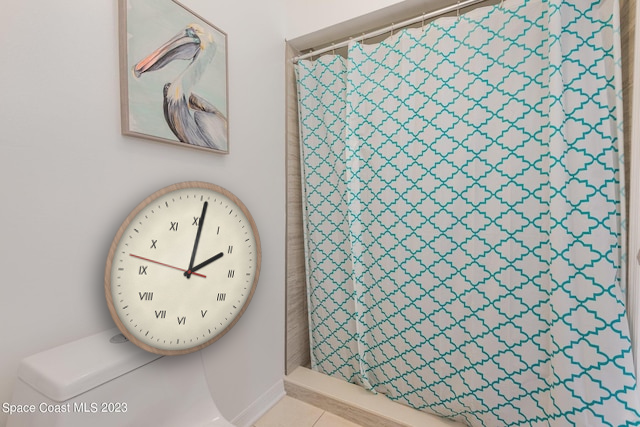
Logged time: **2:00:47**
